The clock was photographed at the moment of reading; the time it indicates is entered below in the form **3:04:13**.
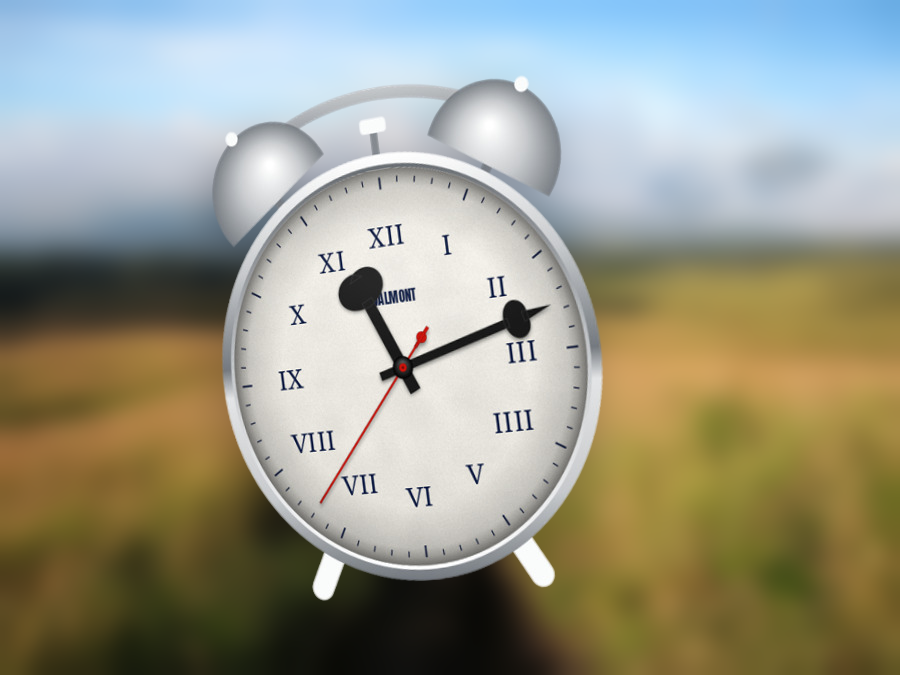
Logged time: **11:12:37**
